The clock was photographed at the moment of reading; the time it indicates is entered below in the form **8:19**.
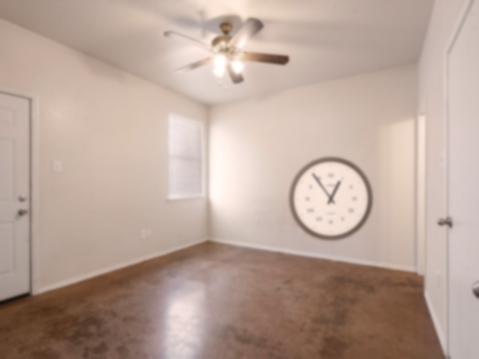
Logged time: **12:54**
